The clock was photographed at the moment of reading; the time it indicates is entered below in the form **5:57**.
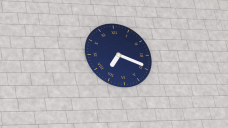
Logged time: **7:19**
